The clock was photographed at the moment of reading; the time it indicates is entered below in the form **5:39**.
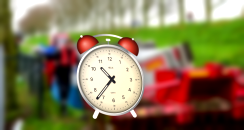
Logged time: **10:37**
